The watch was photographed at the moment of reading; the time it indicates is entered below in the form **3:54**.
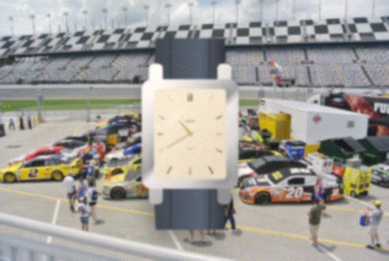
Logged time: **10:40**
